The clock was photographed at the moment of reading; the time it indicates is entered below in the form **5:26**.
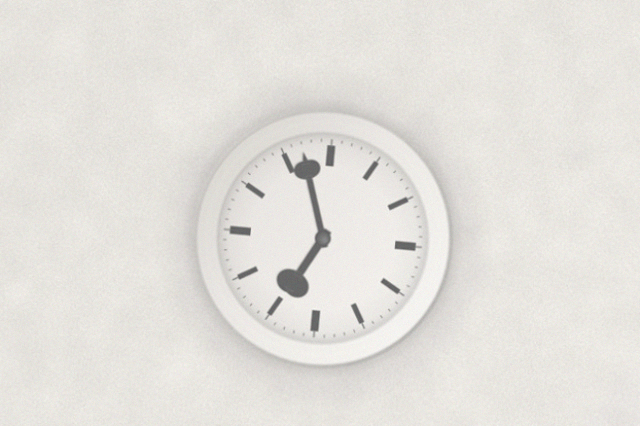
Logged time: **6:57**
